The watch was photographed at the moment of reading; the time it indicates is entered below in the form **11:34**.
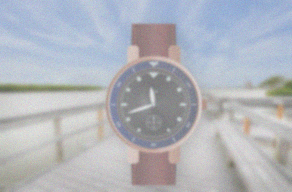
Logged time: **11:42**
